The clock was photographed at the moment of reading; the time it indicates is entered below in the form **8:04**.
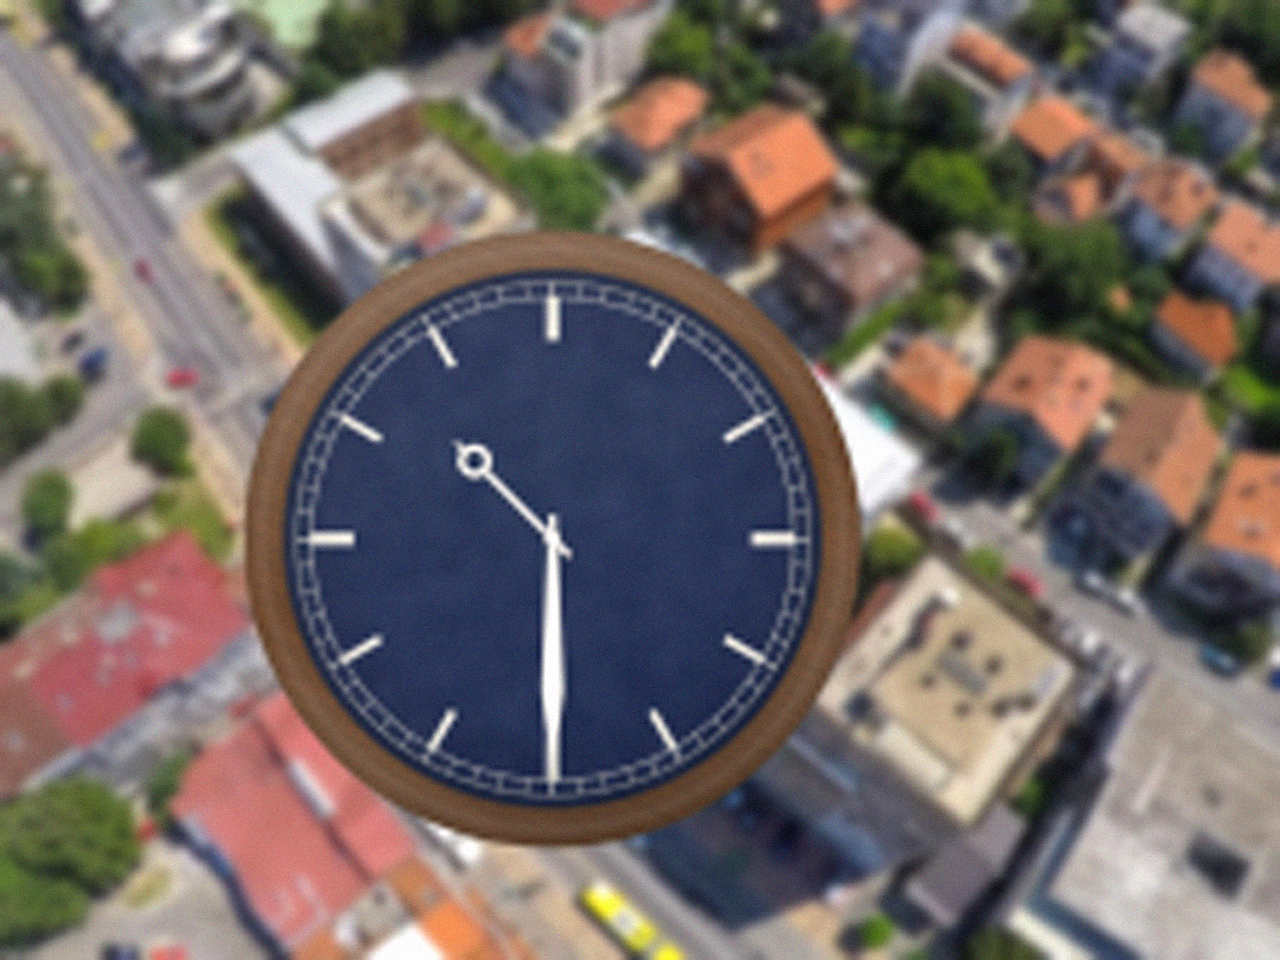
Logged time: **10:30**
